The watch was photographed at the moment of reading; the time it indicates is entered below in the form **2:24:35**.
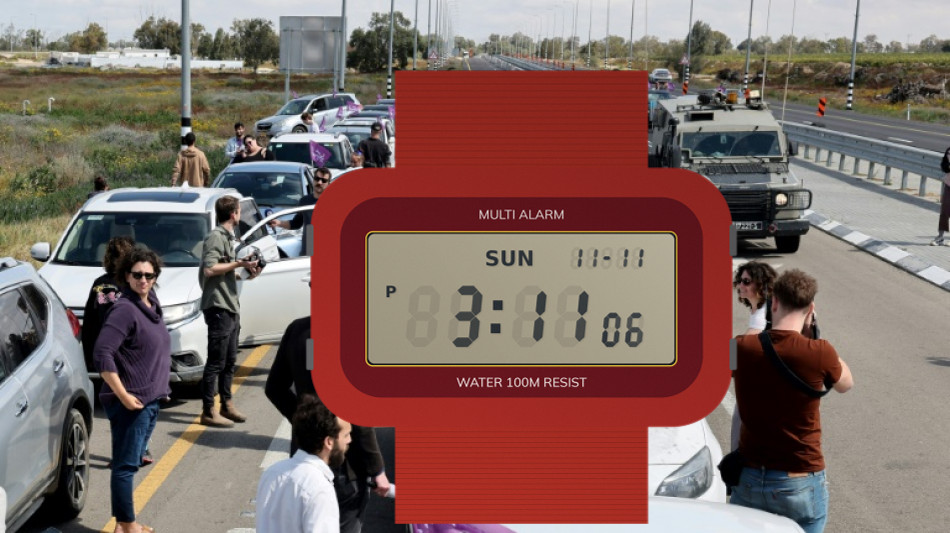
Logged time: **3:11:06**
